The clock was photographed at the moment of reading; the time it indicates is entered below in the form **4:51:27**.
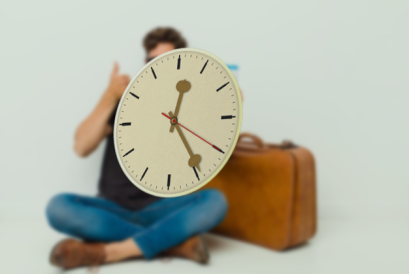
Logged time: **12:24:20**
